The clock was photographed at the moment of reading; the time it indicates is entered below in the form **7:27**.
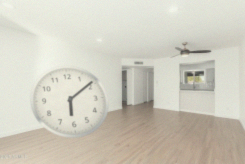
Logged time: **6:09**
